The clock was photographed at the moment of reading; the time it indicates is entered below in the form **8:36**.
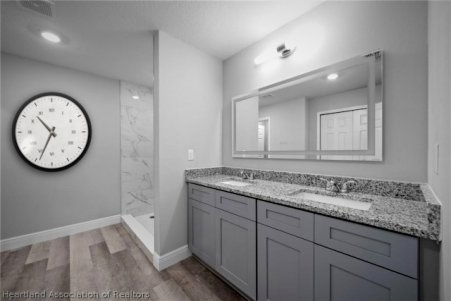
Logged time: **10:34**
